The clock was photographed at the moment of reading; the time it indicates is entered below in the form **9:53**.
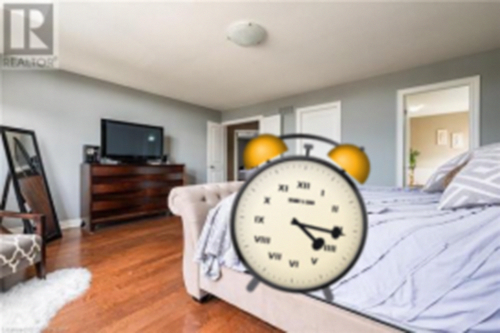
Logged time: **4:16**
